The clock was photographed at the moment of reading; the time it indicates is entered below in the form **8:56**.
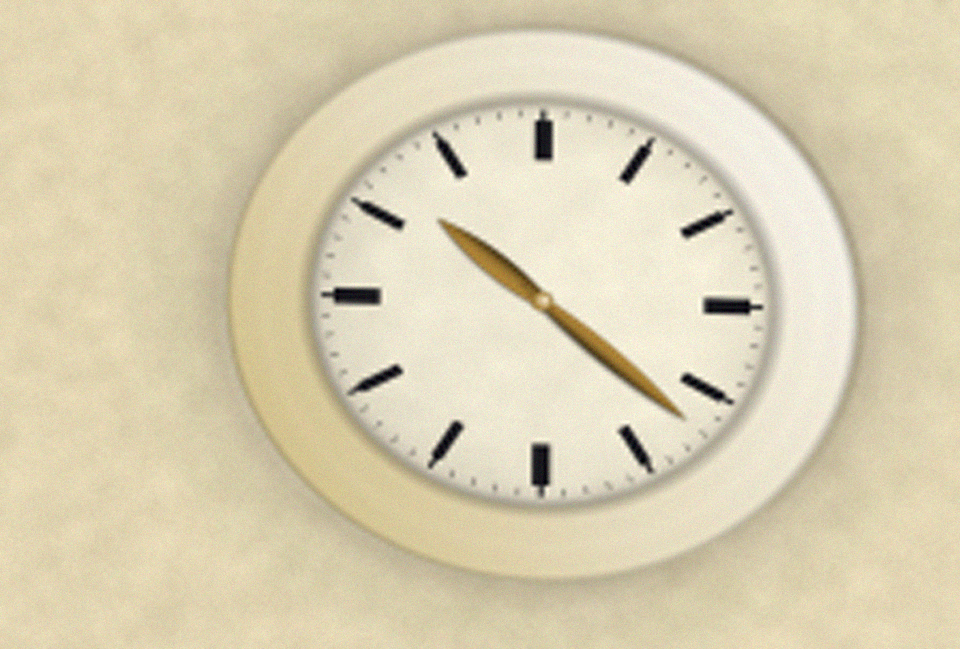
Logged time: **10:22**
